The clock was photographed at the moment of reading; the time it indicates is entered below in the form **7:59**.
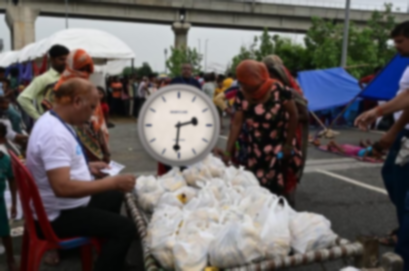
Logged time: **2:31**
